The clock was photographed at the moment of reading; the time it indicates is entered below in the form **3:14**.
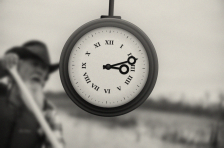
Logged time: **3:12**
